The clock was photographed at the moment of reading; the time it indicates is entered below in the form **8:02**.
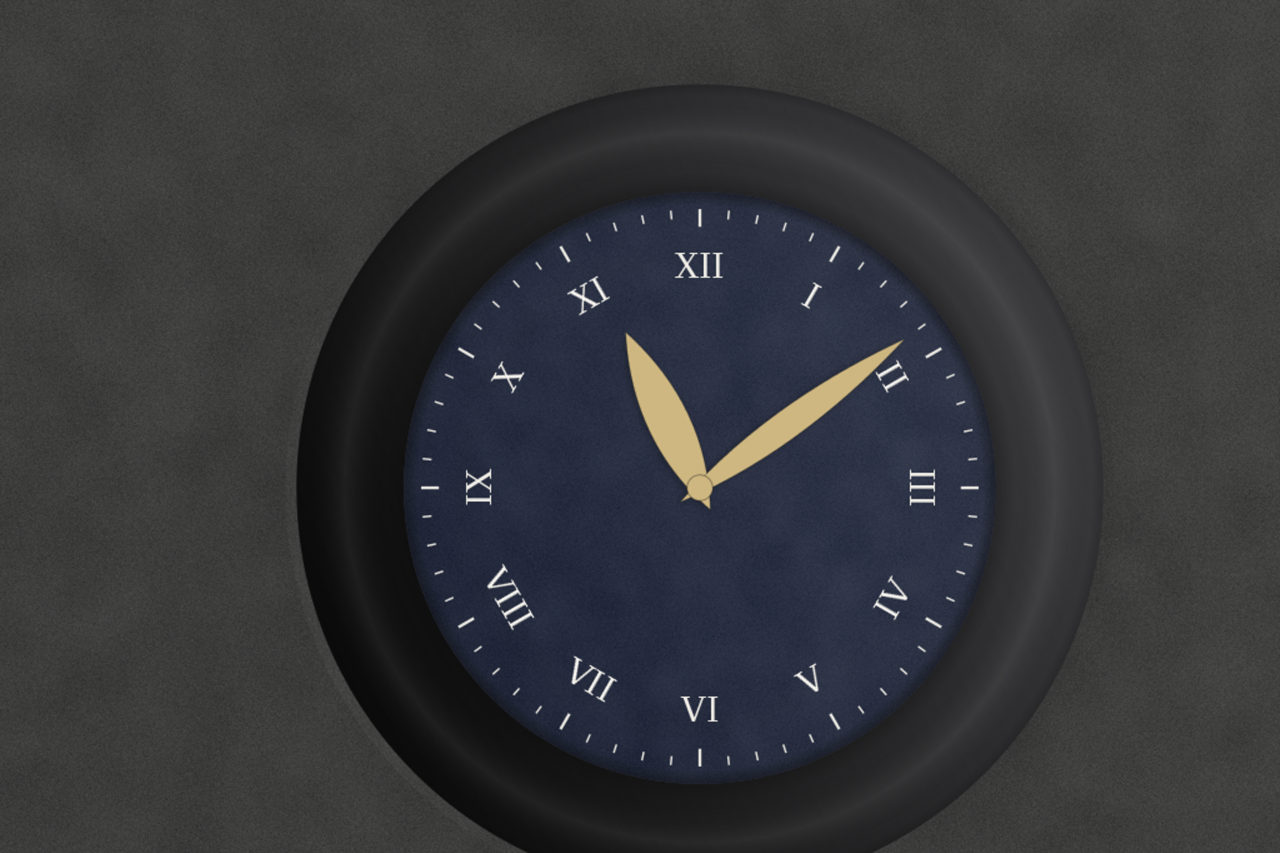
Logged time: **11:09**
